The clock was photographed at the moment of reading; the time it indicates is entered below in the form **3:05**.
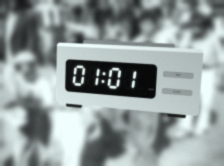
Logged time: **1:01**
